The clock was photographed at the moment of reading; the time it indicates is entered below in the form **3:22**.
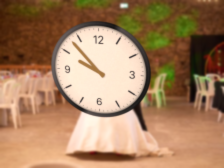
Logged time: **9:53**
